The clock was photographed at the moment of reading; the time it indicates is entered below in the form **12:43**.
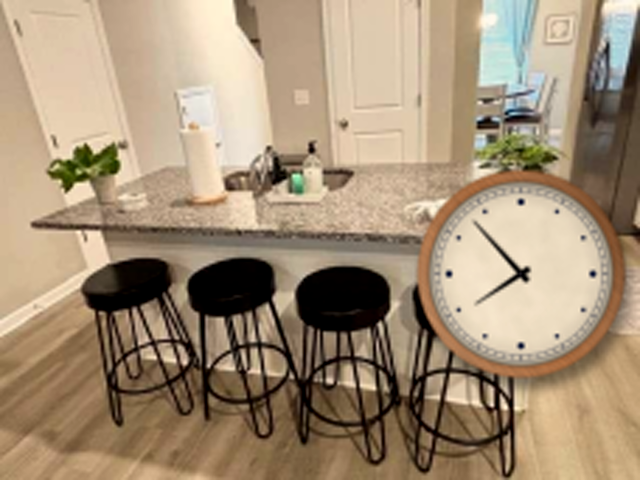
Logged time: **7:53**
